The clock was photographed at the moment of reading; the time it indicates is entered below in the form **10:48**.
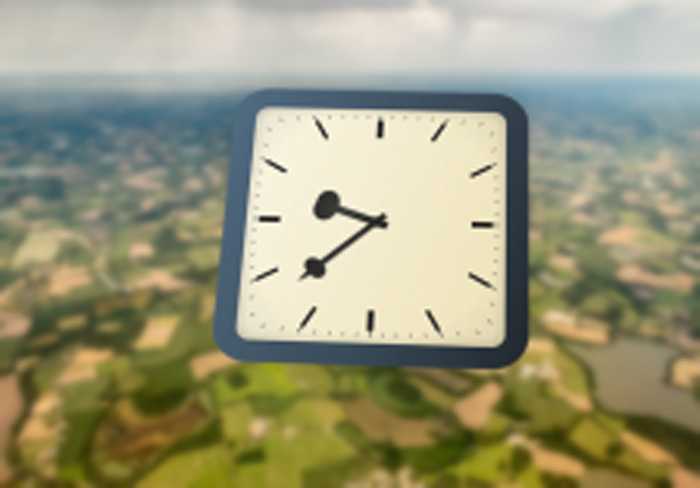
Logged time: **9:38**
